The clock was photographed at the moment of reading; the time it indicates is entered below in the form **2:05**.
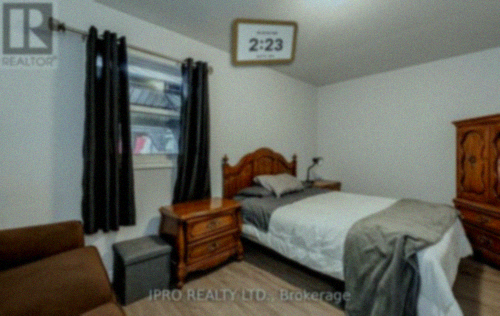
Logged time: **2:23**
